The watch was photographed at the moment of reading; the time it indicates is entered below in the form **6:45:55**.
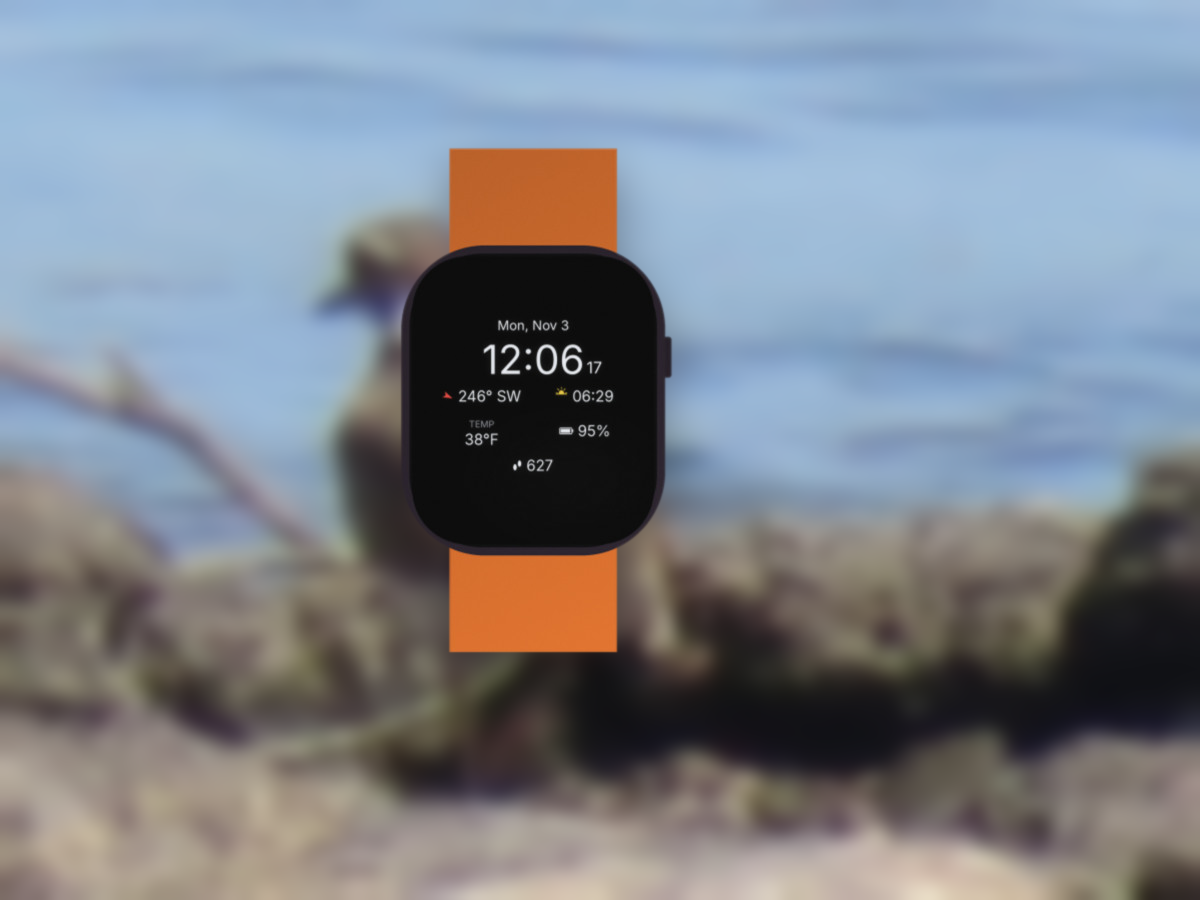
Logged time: **12:06:17**
